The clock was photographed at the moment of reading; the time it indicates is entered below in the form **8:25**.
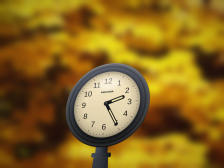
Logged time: **2:25**
